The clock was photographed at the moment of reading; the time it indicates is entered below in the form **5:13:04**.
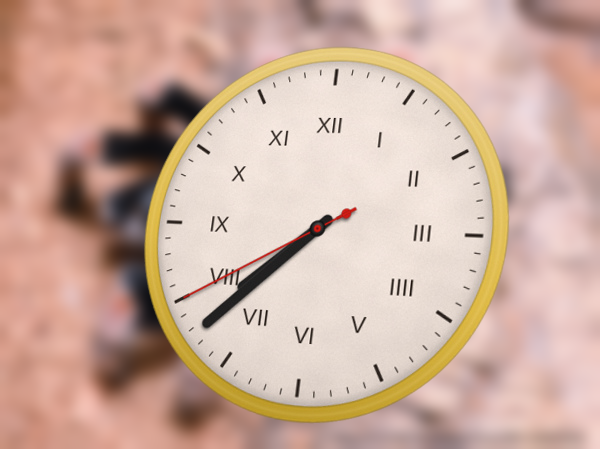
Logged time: **7:37:40**
